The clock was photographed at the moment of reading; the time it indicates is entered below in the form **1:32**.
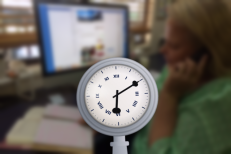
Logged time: **6:10**
